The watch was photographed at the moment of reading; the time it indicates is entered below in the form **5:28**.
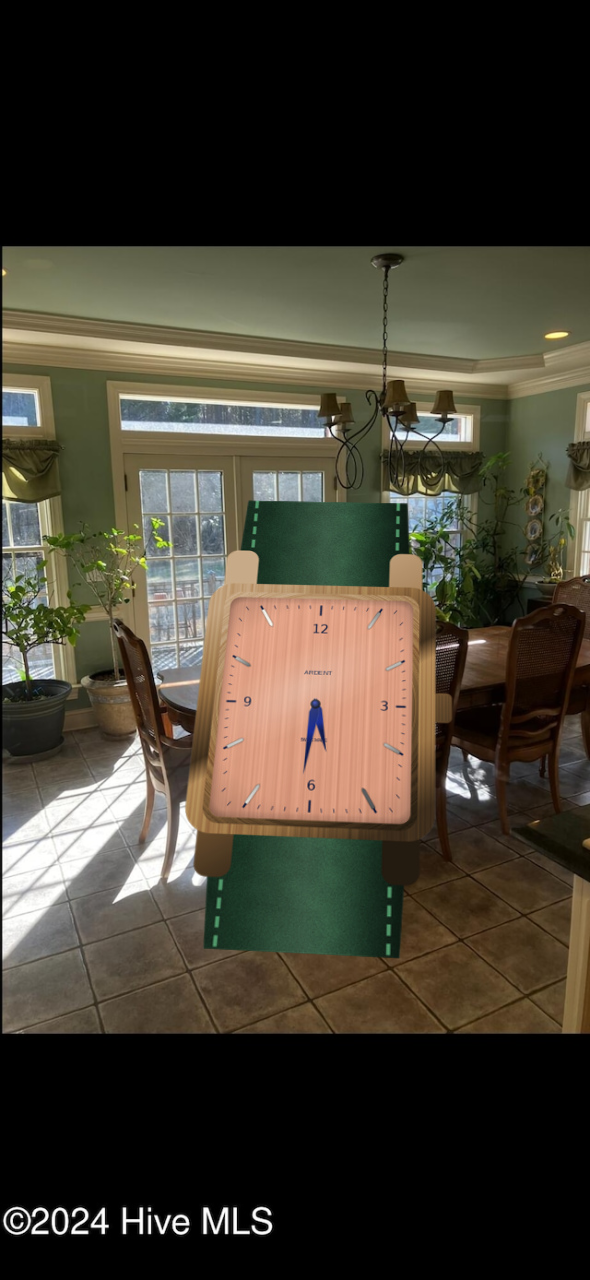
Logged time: **5:31**
